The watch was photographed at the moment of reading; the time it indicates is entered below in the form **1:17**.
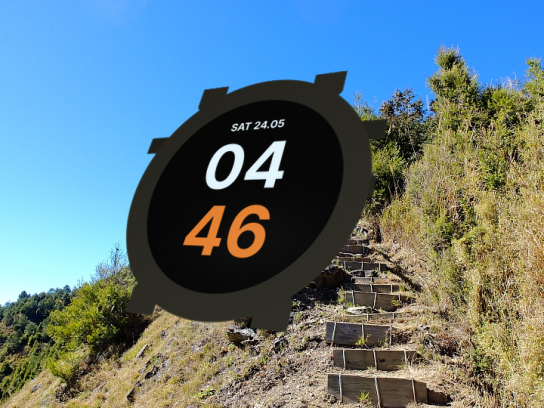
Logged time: **4:46**
